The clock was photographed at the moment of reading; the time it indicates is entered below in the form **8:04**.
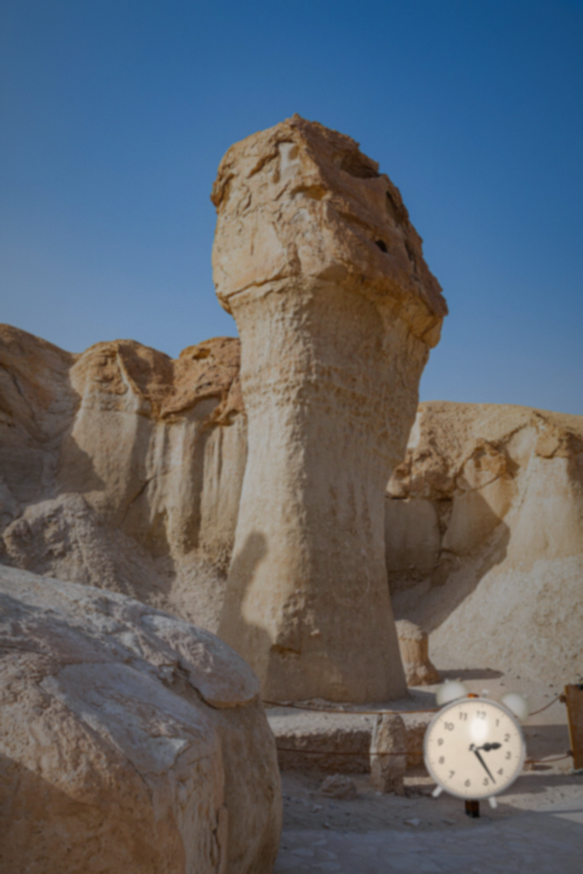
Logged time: **2:23**
